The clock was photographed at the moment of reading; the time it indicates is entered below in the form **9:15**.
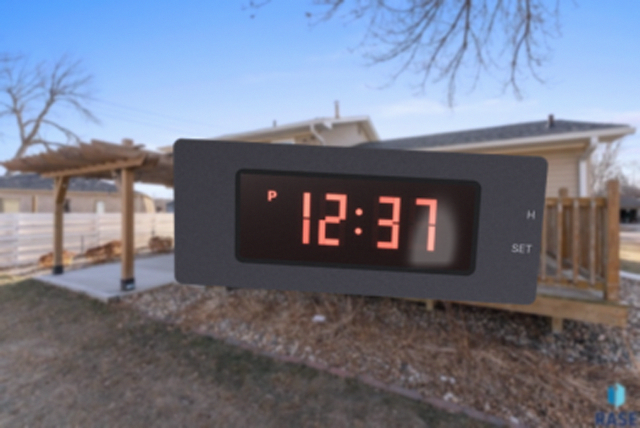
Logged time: **12:37**
